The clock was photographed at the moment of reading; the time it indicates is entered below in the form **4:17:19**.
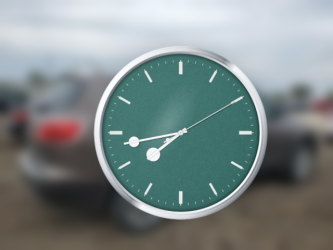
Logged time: **7:43:10**
